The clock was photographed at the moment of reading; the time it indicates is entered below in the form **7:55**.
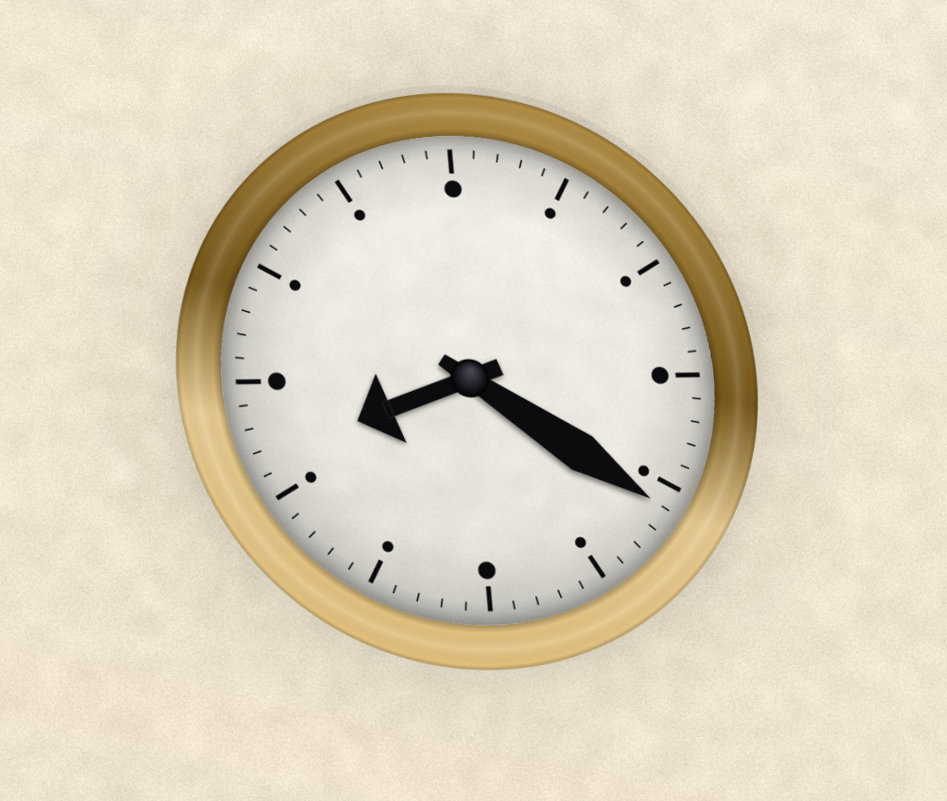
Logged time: **8:21**
